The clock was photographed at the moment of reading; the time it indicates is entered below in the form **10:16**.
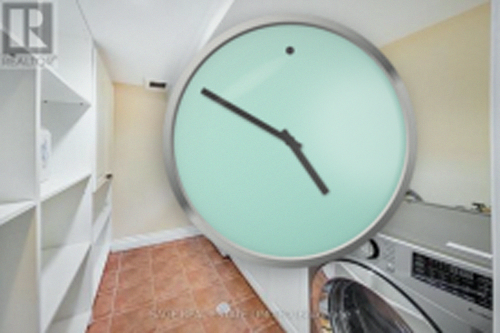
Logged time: **4:50**
